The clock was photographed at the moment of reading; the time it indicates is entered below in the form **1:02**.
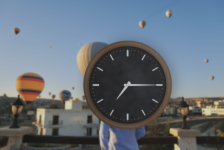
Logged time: **7:15**
